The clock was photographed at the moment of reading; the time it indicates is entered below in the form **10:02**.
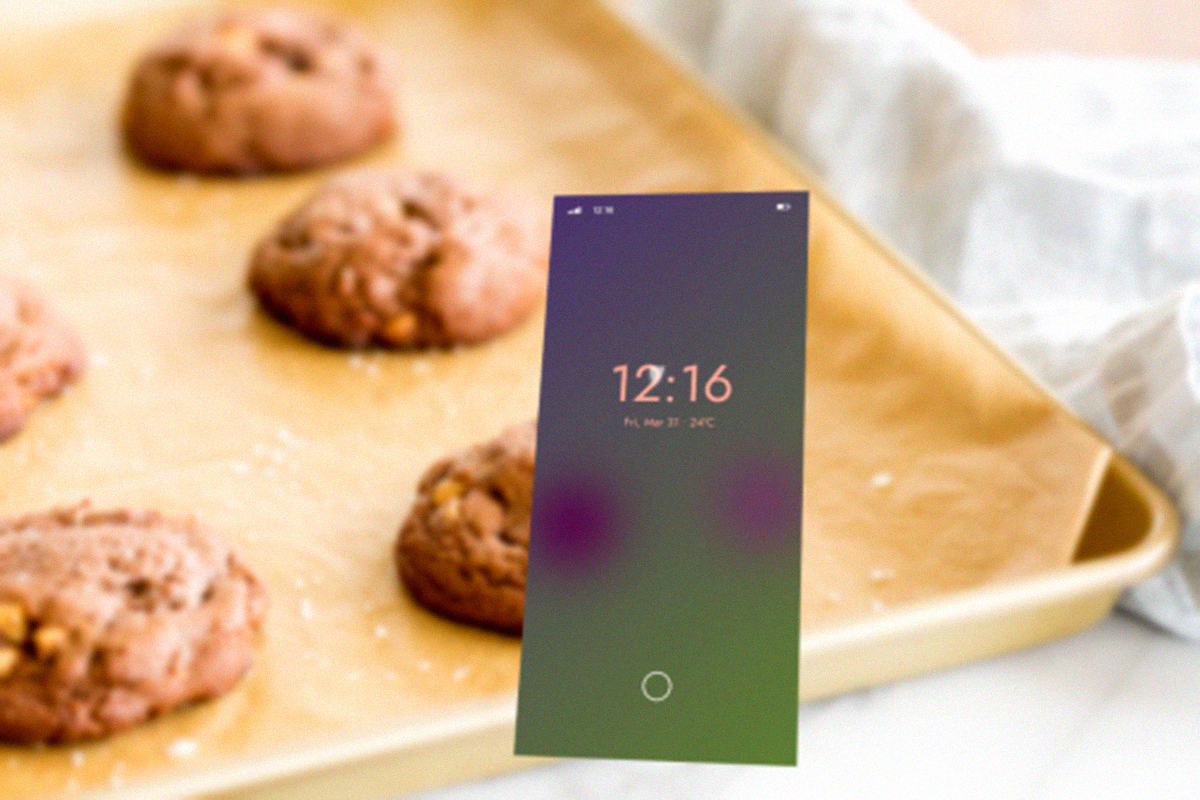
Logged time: **12:16**
